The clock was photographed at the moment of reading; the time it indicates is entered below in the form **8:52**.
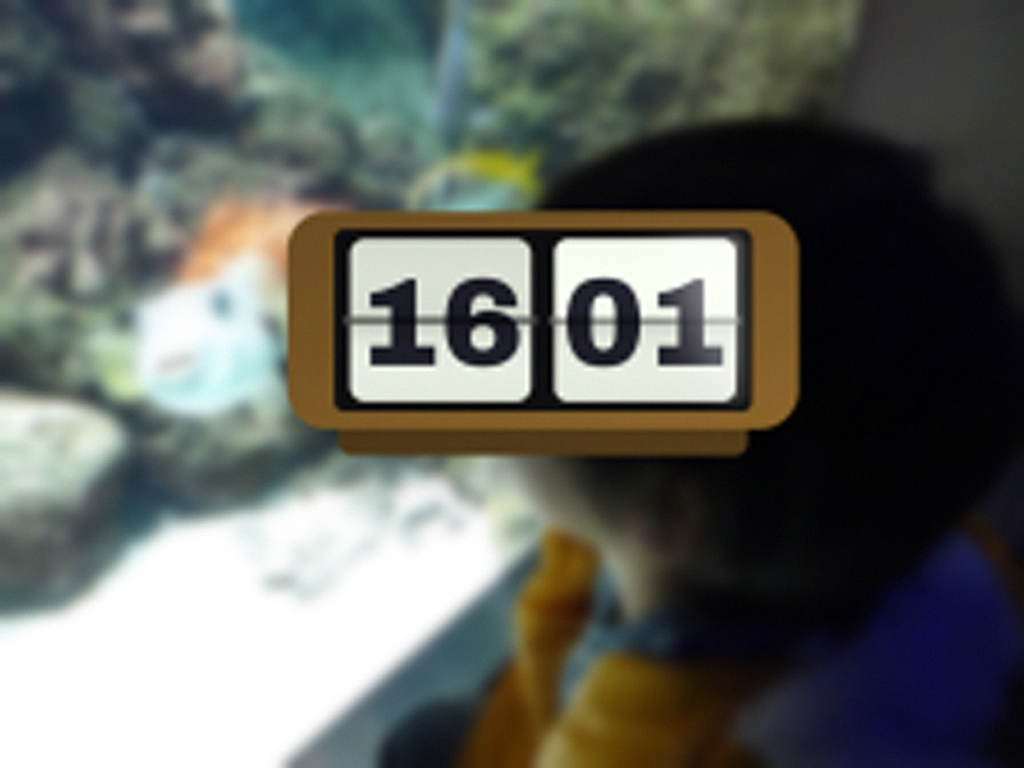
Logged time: **16:01**
